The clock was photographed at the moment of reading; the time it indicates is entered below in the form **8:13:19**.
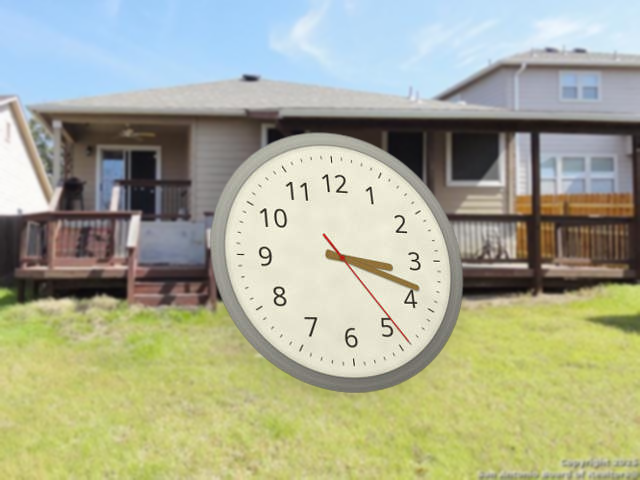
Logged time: **3:18:24**
